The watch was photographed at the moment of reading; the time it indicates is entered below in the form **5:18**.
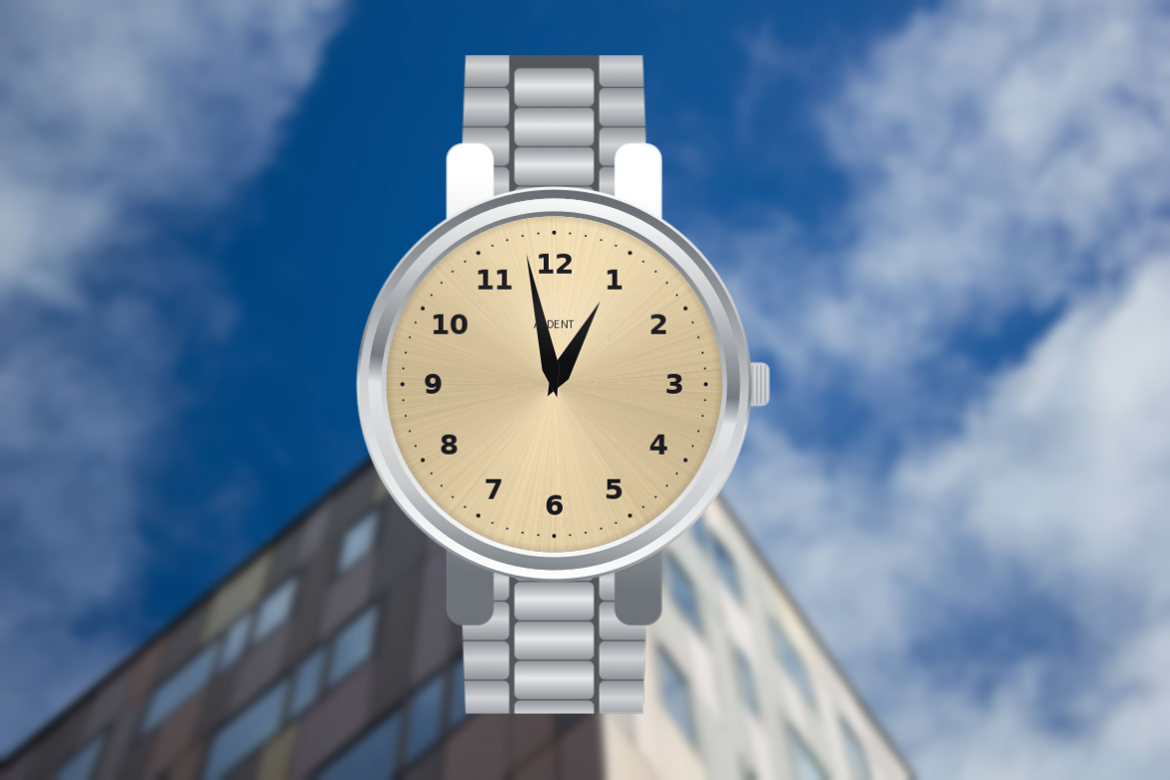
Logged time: **12:58**
